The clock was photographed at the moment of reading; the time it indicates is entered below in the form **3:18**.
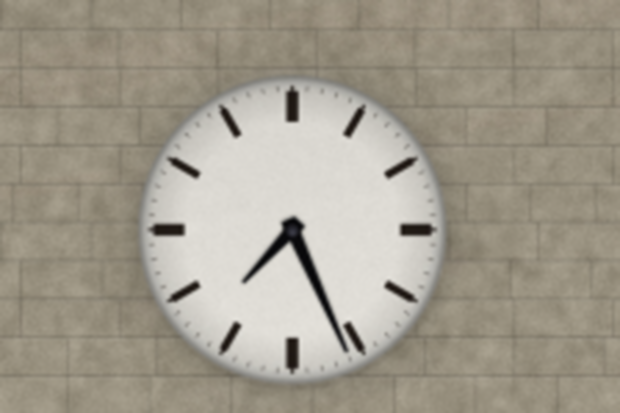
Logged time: **7:26**
